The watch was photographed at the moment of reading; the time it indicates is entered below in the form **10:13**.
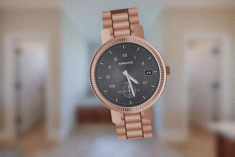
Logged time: **4:28**
